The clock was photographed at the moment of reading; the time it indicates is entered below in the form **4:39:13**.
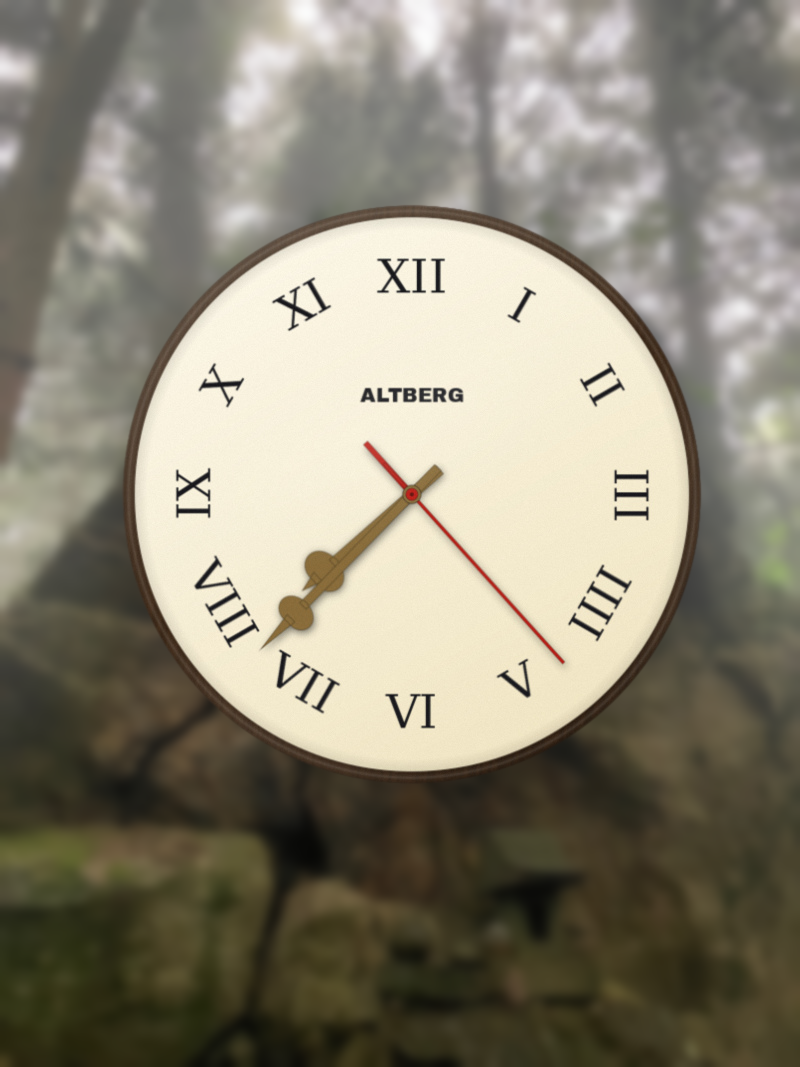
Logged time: **7:37:23**
